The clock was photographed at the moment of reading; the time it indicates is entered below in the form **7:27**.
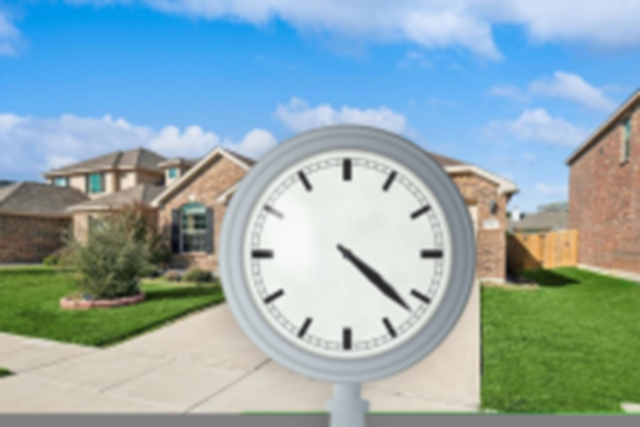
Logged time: **4:22**
